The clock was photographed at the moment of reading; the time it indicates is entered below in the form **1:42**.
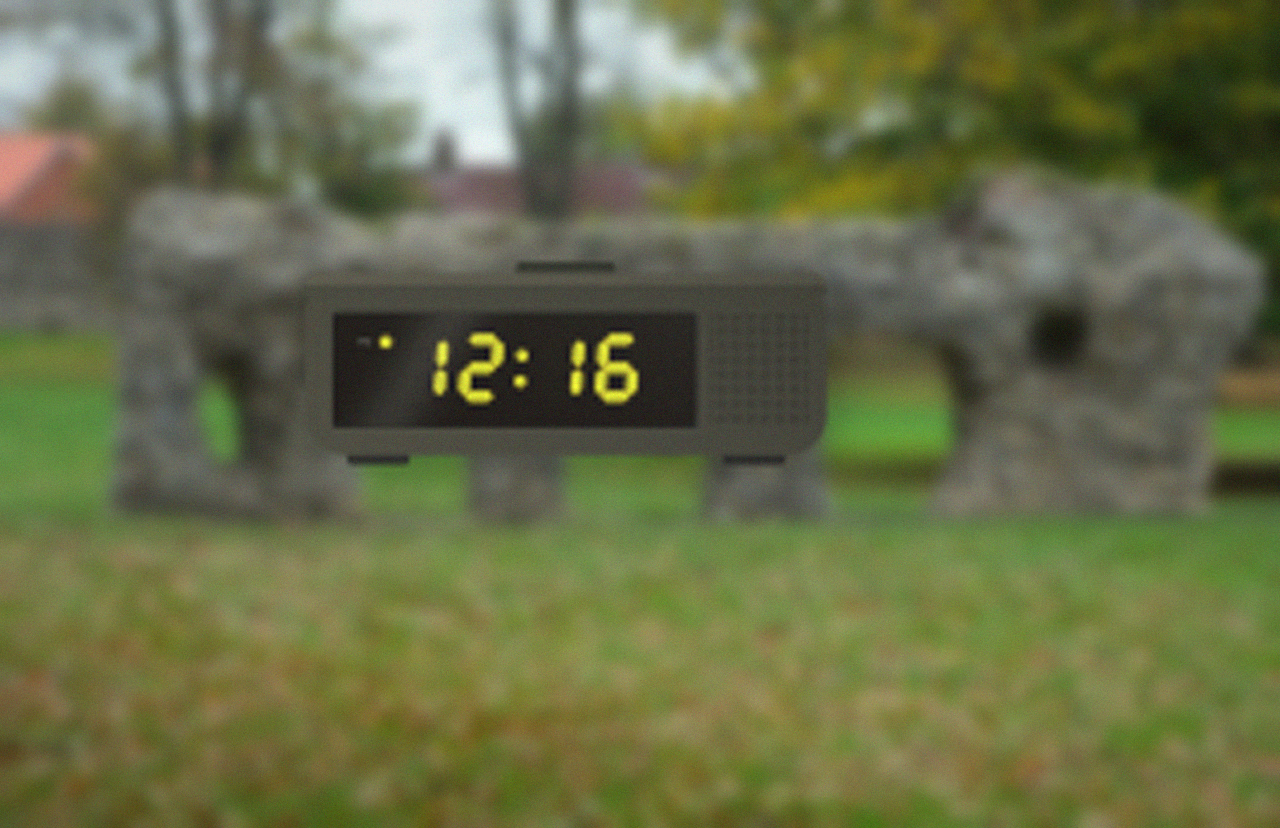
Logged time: **12:16**
